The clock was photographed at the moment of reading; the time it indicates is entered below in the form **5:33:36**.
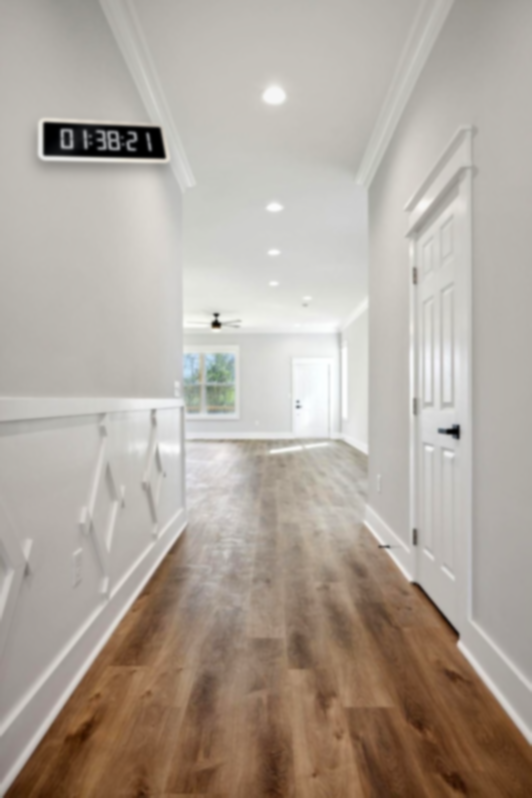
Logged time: **1:38:21**
